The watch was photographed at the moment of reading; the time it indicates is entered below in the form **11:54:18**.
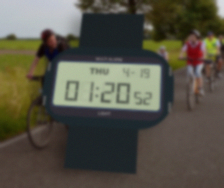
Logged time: **1:20:52**
